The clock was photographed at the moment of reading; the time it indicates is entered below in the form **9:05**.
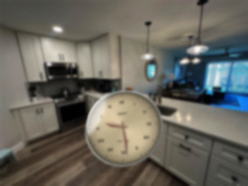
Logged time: **9:29**
